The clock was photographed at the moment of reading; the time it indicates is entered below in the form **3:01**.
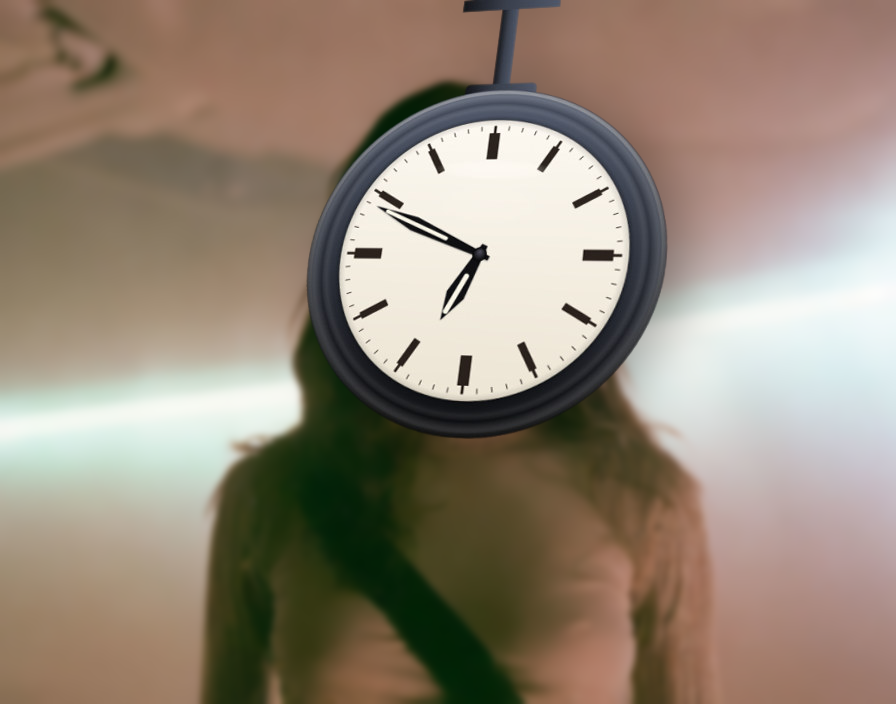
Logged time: **6:49**
